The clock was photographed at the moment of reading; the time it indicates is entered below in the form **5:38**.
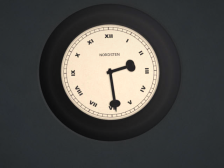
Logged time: **2:29**
